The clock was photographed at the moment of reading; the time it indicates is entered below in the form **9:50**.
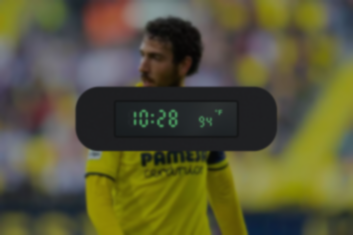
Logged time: **10:28**
